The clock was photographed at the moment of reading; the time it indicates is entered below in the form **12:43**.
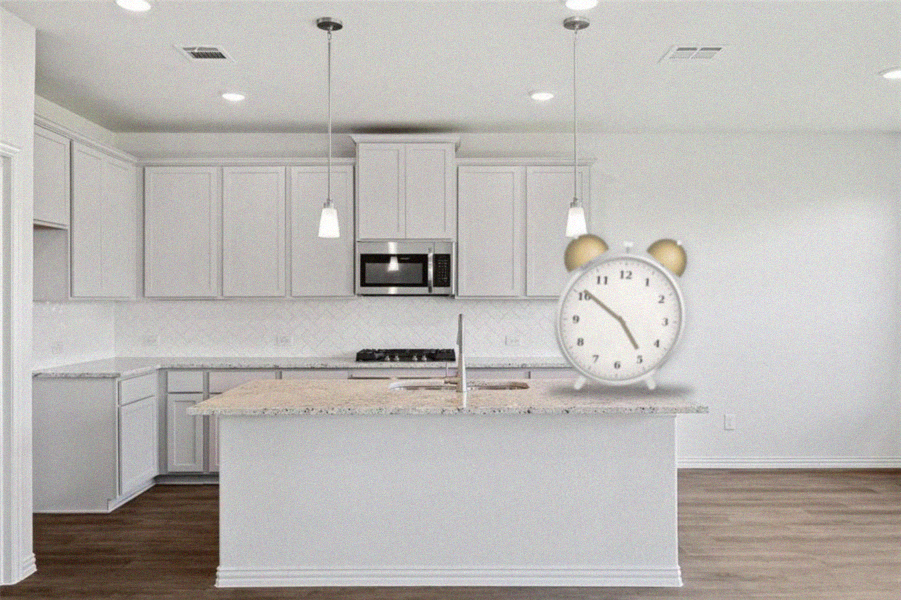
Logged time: **4:51**
